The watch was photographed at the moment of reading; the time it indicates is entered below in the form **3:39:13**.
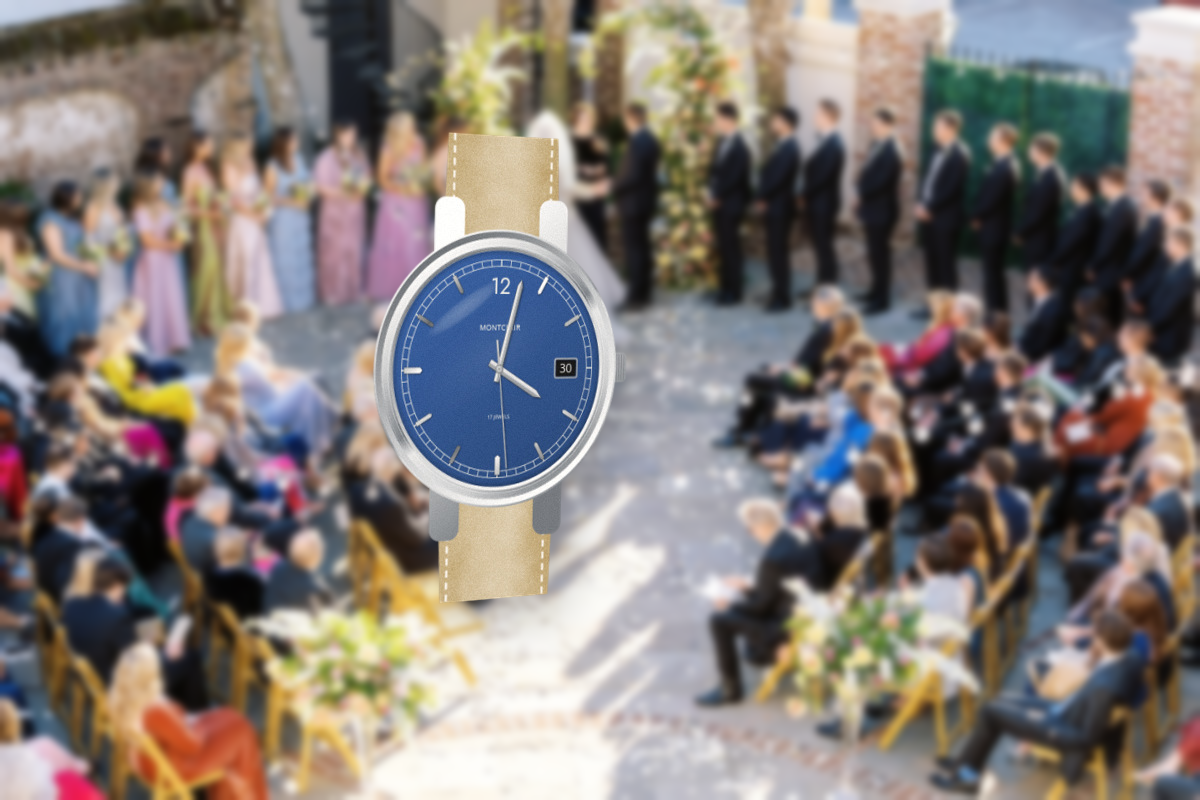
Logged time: **4:02:29**
